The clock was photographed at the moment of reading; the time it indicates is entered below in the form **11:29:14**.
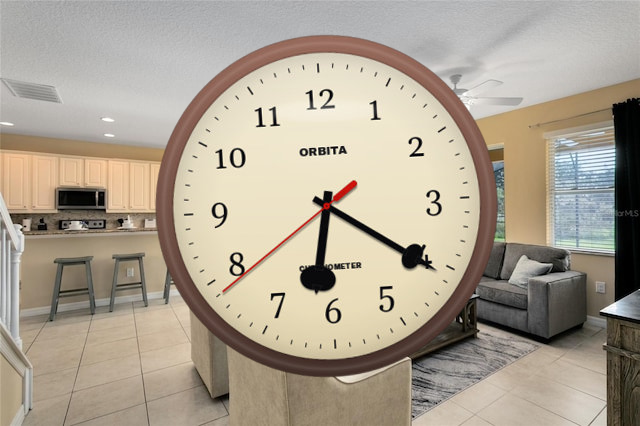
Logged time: **6:20:39**
